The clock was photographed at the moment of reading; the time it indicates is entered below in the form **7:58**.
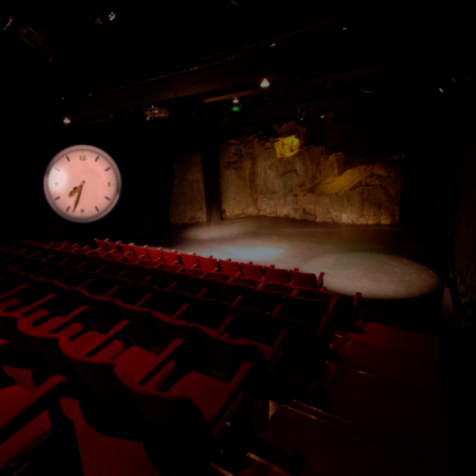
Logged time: **7:33**
